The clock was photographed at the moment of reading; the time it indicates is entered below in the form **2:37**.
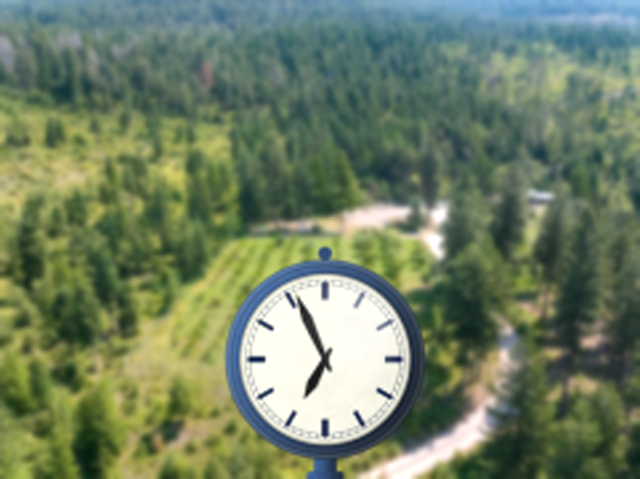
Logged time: **6:56**
